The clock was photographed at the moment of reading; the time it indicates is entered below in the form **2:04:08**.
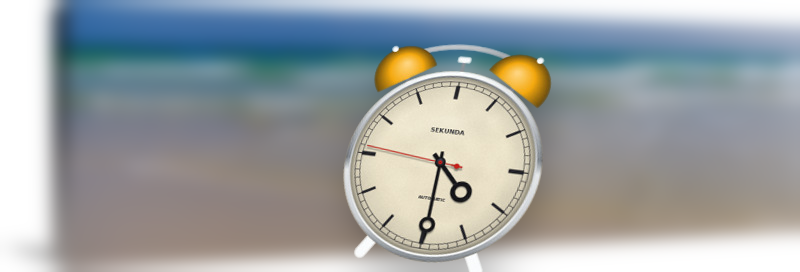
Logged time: **4:29:46**
